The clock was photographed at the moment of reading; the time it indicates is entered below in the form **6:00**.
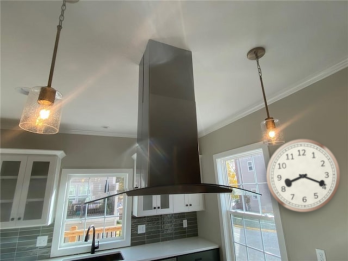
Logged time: **8:19**
